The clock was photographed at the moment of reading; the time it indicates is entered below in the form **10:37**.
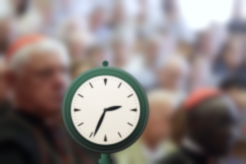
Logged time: **2:34**
